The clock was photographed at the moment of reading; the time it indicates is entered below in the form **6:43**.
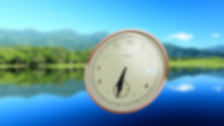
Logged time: **6:31**
